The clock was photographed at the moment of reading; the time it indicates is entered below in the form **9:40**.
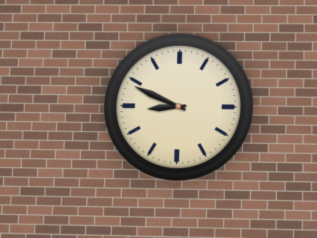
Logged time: **8:49**
